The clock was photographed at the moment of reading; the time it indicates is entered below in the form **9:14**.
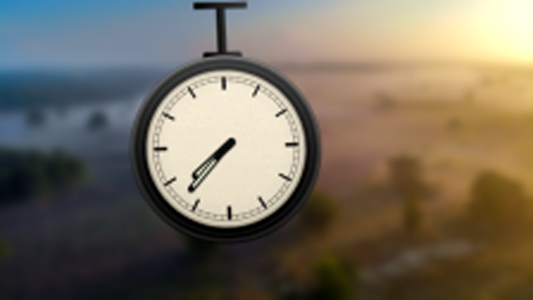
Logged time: **7:37**
